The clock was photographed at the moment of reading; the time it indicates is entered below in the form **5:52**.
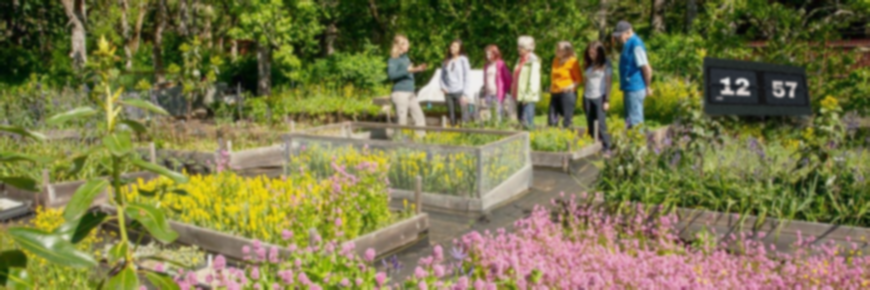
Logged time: **12:57**
